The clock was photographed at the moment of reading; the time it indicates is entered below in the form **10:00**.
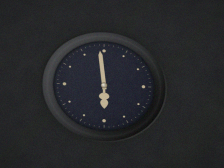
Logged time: **5:59**
